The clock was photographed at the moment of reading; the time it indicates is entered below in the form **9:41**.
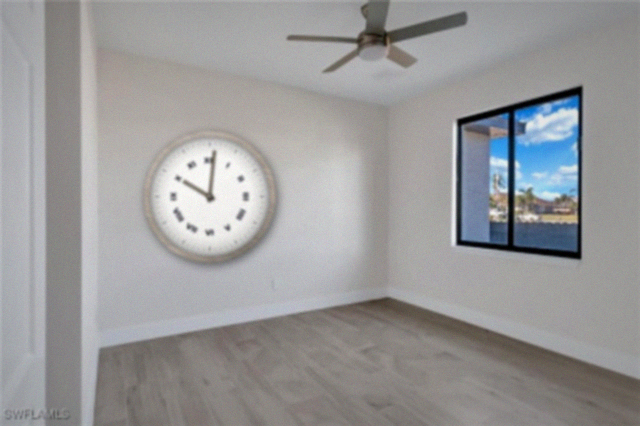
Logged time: **10:01**
